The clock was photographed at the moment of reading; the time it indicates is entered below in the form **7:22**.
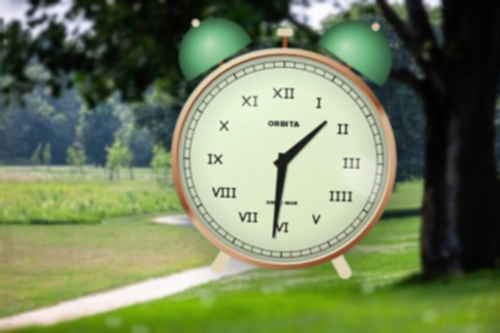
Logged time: **1:31**
